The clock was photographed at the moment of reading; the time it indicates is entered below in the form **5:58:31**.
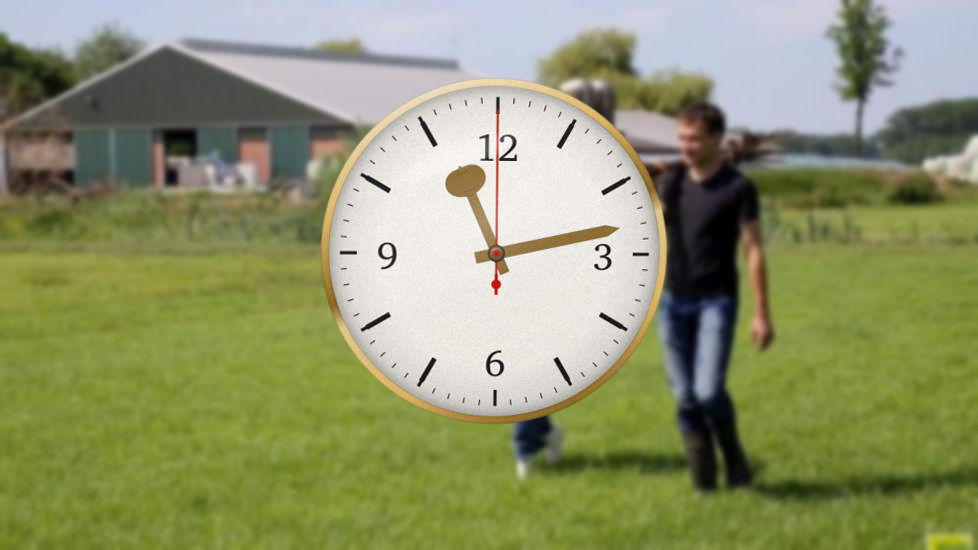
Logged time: **11:13:00**
